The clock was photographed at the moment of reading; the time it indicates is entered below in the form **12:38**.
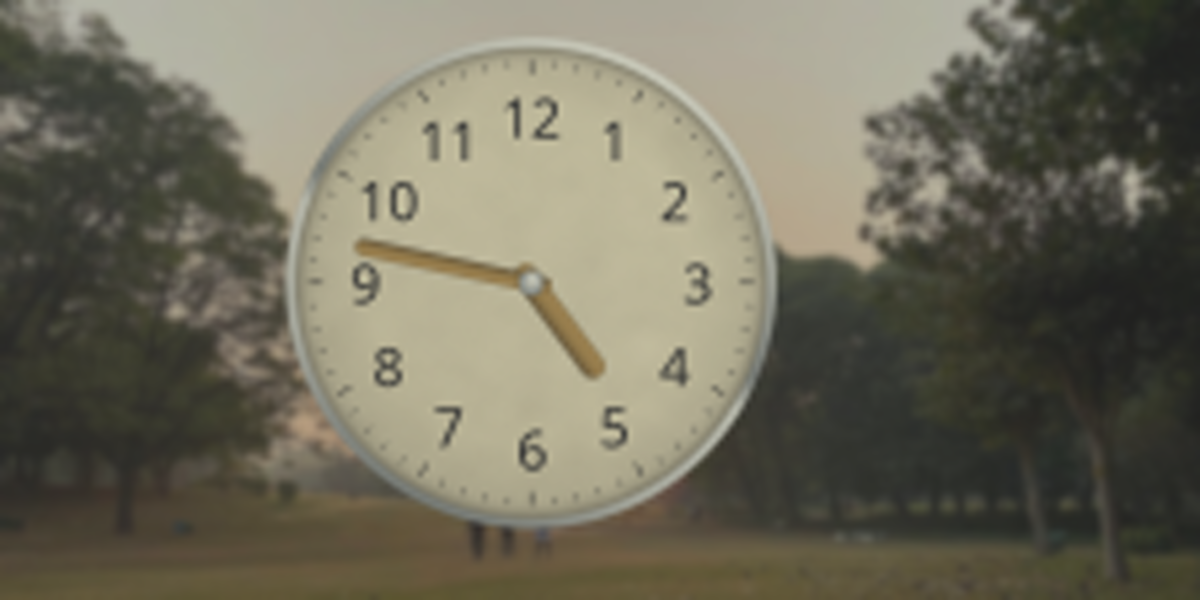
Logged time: **4:47**
